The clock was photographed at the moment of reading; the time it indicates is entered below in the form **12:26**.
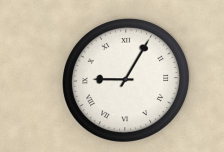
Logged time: **9:05**
